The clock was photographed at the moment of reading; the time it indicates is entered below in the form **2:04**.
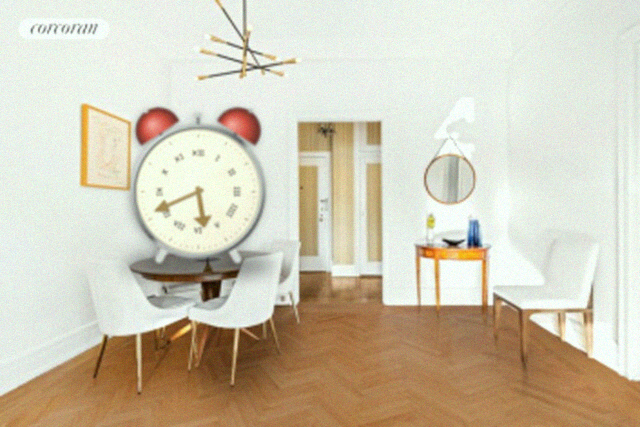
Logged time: **5:41**
